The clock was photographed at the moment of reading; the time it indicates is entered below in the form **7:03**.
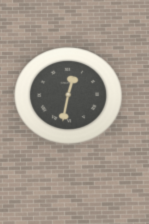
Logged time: **12:32**
